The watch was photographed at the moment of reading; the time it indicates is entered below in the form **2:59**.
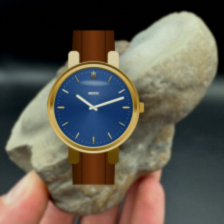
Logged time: **10:12**
